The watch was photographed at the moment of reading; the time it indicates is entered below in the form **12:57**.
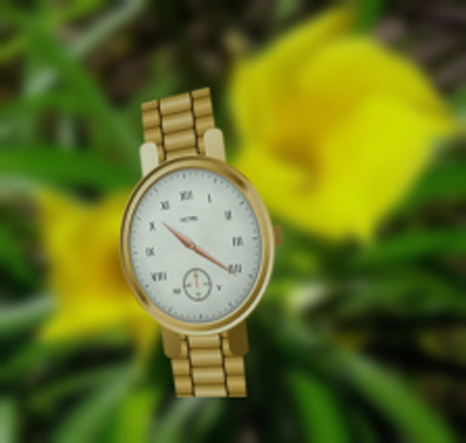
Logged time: **10:21**
